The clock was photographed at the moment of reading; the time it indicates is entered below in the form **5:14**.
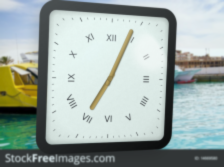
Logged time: **7:04**
